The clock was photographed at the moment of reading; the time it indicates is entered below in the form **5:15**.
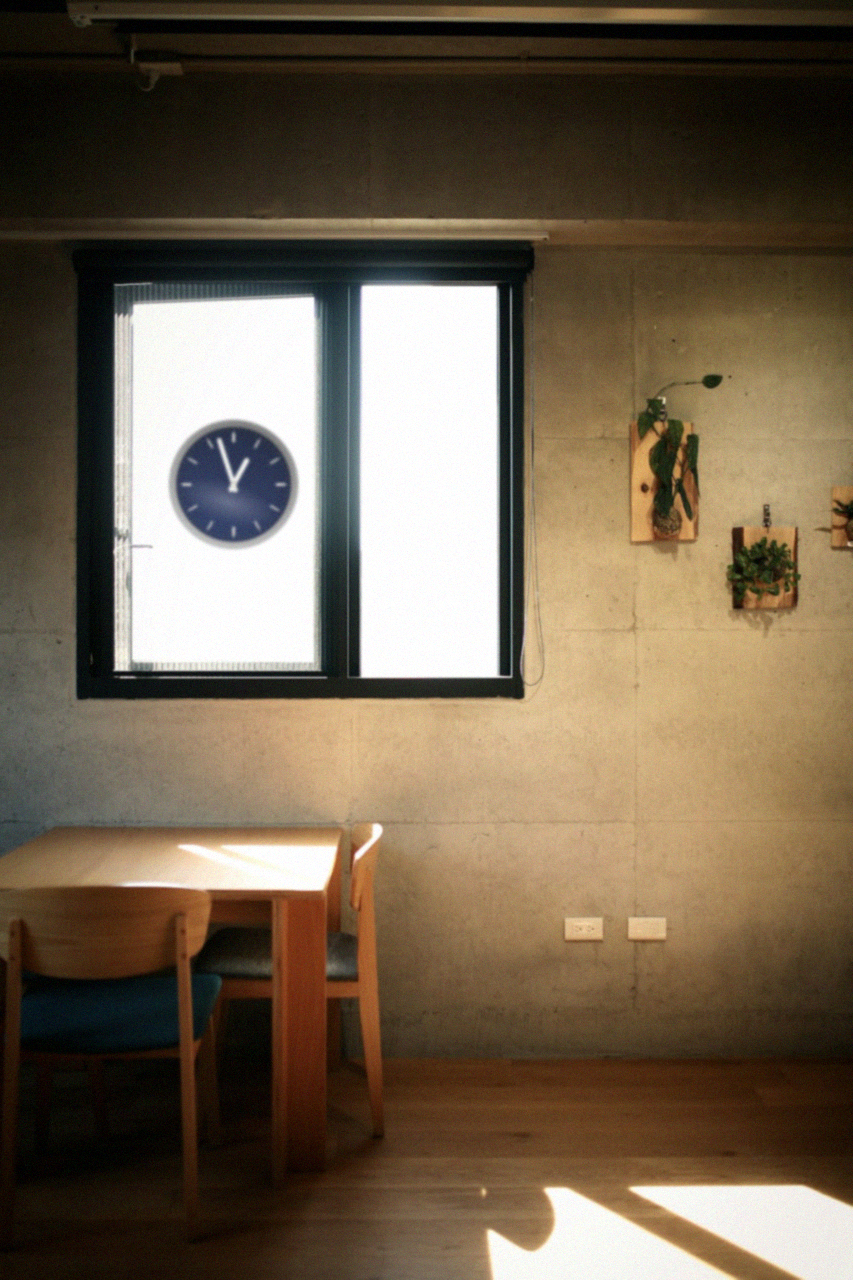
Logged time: **12:57**
